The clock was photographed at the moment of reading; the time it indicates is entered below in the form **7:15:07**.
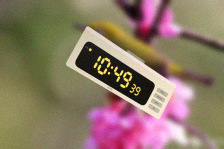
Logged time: **10:49:39**
